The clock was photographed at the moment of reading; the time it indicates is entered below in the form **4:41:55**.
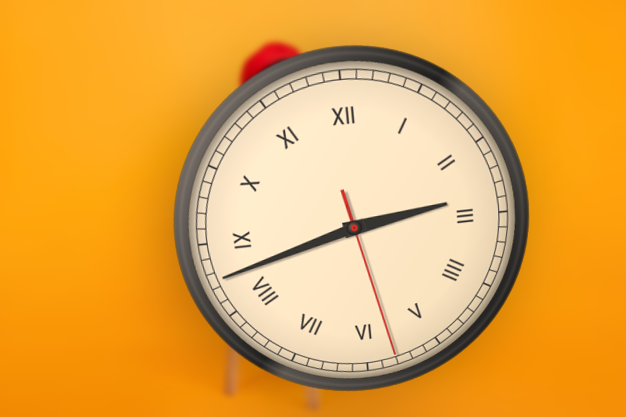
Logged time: **2:42:28**
